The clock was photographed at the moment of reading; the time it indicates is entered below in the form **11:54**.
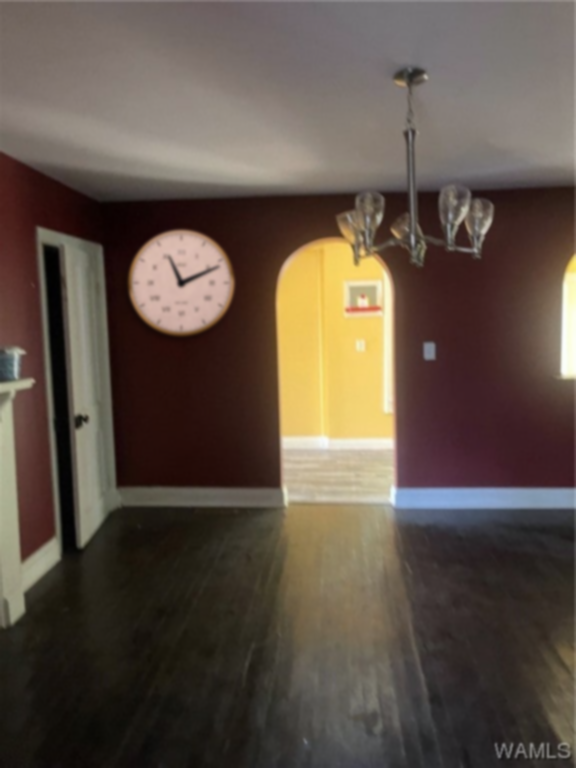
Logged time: **11:11**
